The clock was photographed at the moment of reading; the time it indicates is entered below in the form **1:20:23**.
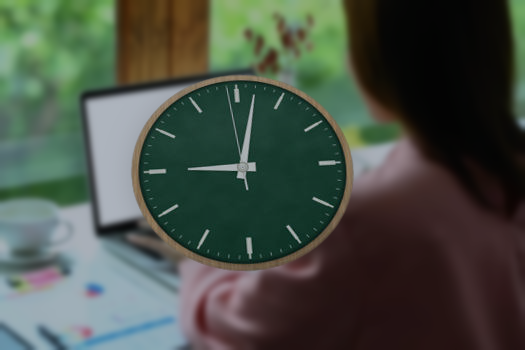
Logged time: **9:01:59**
